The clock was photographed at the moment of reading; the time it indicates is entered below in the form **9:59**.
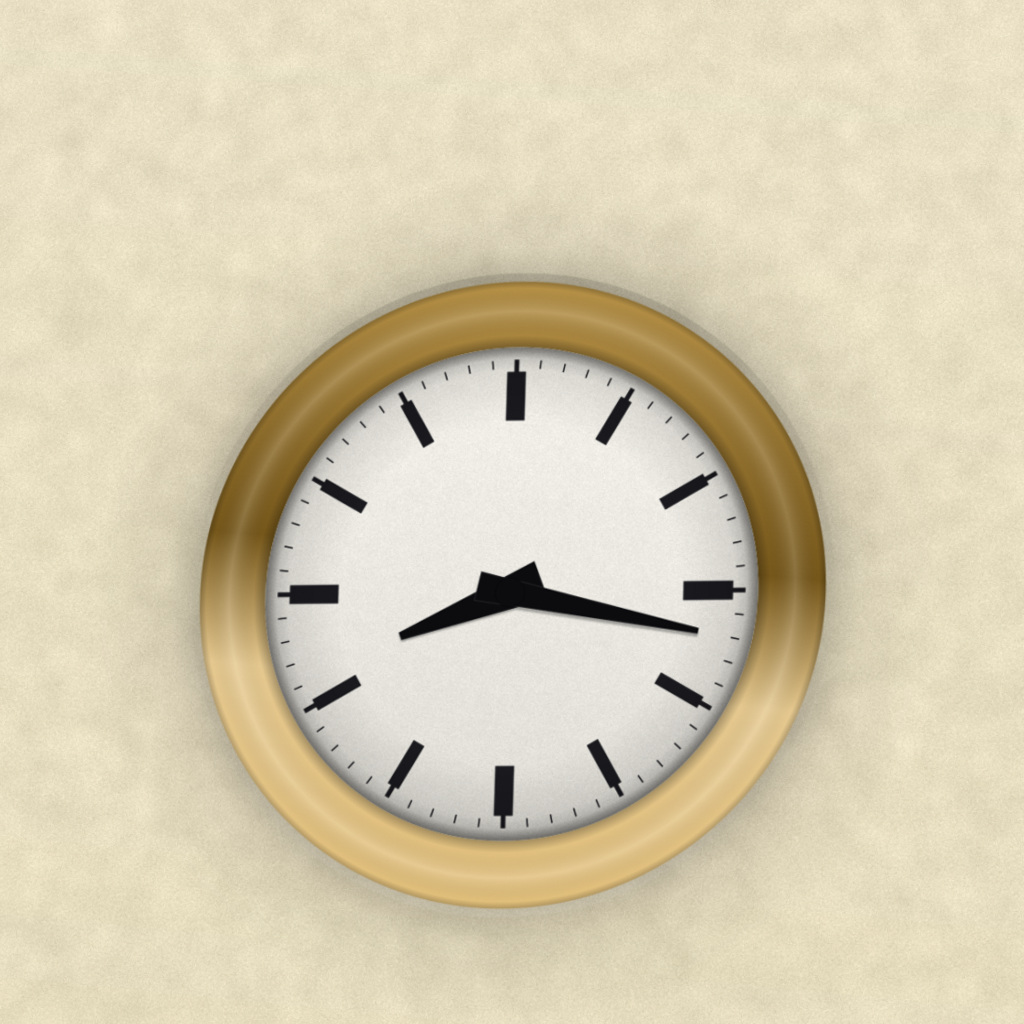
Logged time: **8:17**
